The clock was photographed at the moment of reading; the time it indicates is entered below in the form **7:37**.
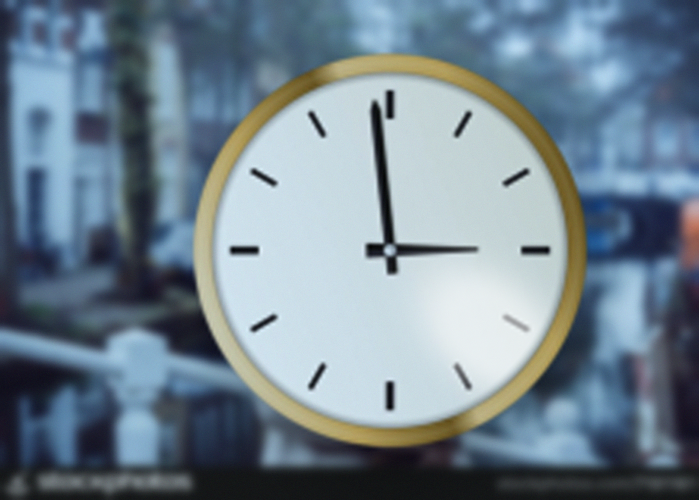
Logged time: **2:59**
